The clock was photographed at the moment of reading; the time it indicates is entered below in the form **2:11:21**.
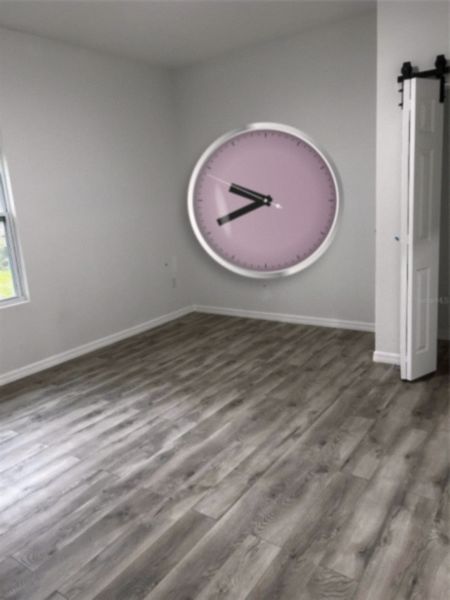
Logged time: **9:40:49**
